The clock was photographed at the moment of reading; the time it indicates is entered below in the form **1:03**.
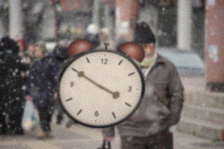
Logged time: **3:50**
